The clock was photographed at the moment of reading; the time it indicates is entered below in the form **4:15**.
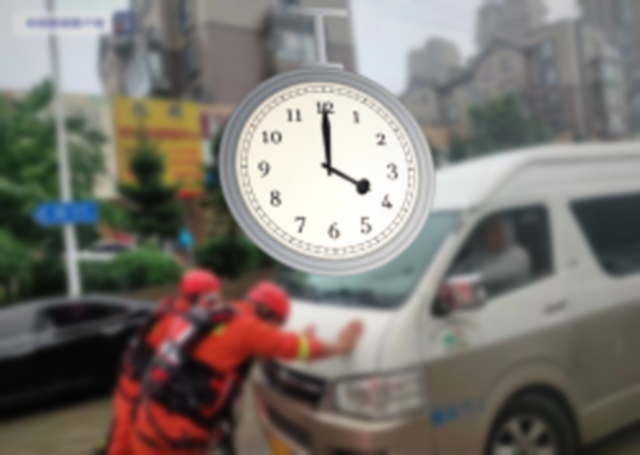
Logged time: **4:00**
